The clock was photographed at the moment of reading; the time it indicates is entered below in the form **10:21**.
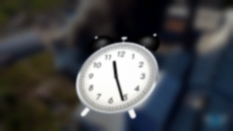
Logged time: **11:26**
